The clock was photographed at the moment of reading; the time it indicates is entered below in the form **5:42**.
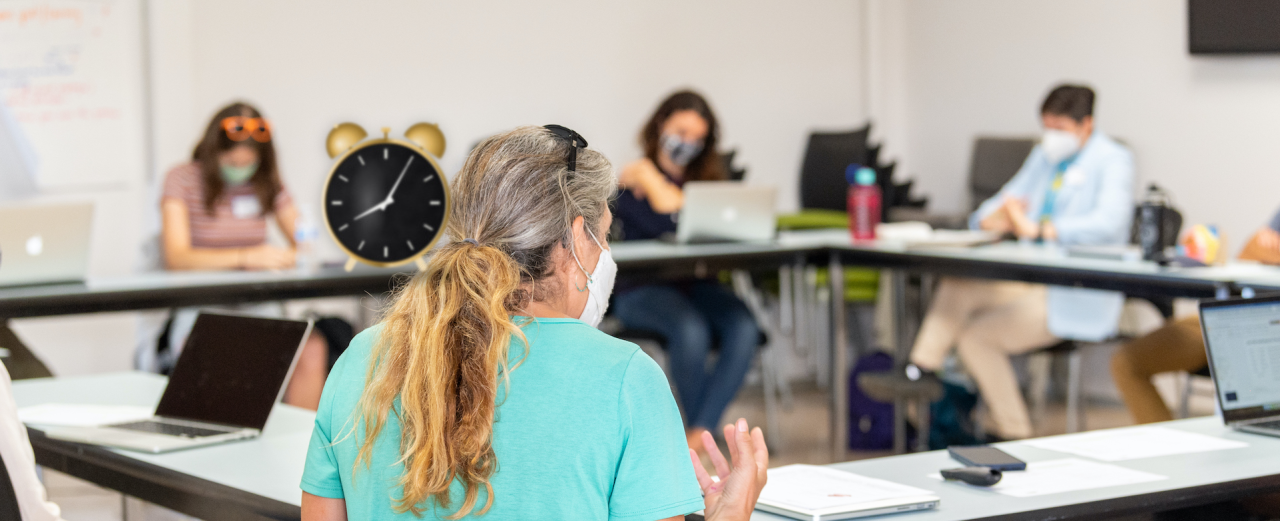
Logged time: **8:05**
